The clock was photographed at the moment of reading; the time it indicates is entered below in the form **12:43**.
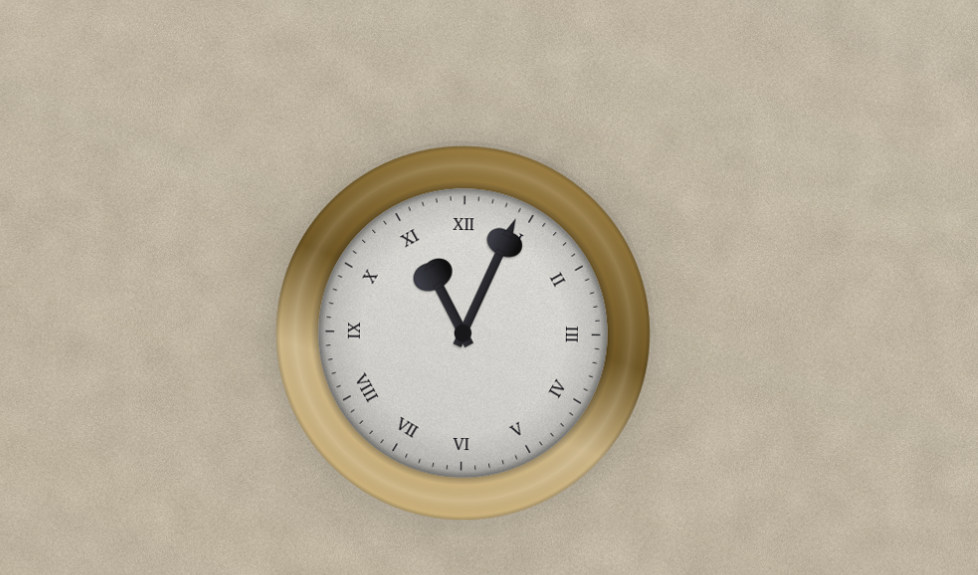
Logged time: **11:04**
